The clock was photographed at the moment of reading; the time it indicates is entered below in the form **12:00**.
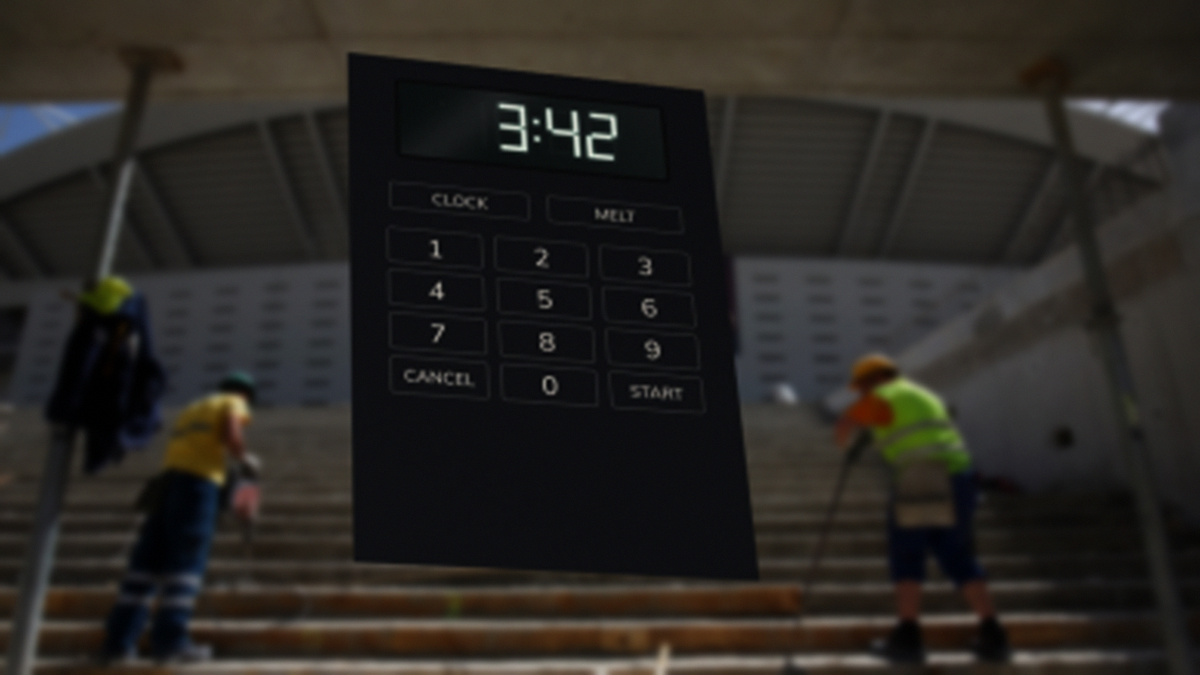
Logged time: **3:42**
